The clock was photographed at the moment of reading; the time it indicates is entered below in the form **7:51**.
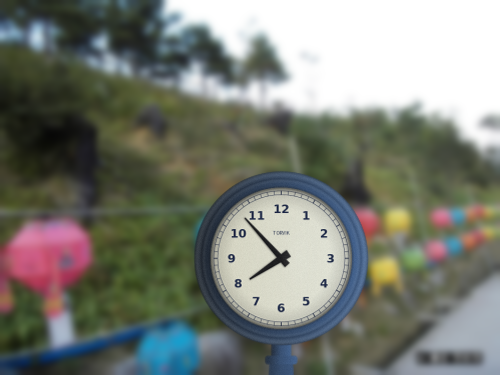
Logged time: **7:53**
